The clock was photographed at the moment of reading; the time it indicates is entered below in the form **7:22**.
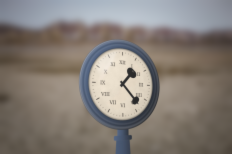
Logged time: **1:23**
